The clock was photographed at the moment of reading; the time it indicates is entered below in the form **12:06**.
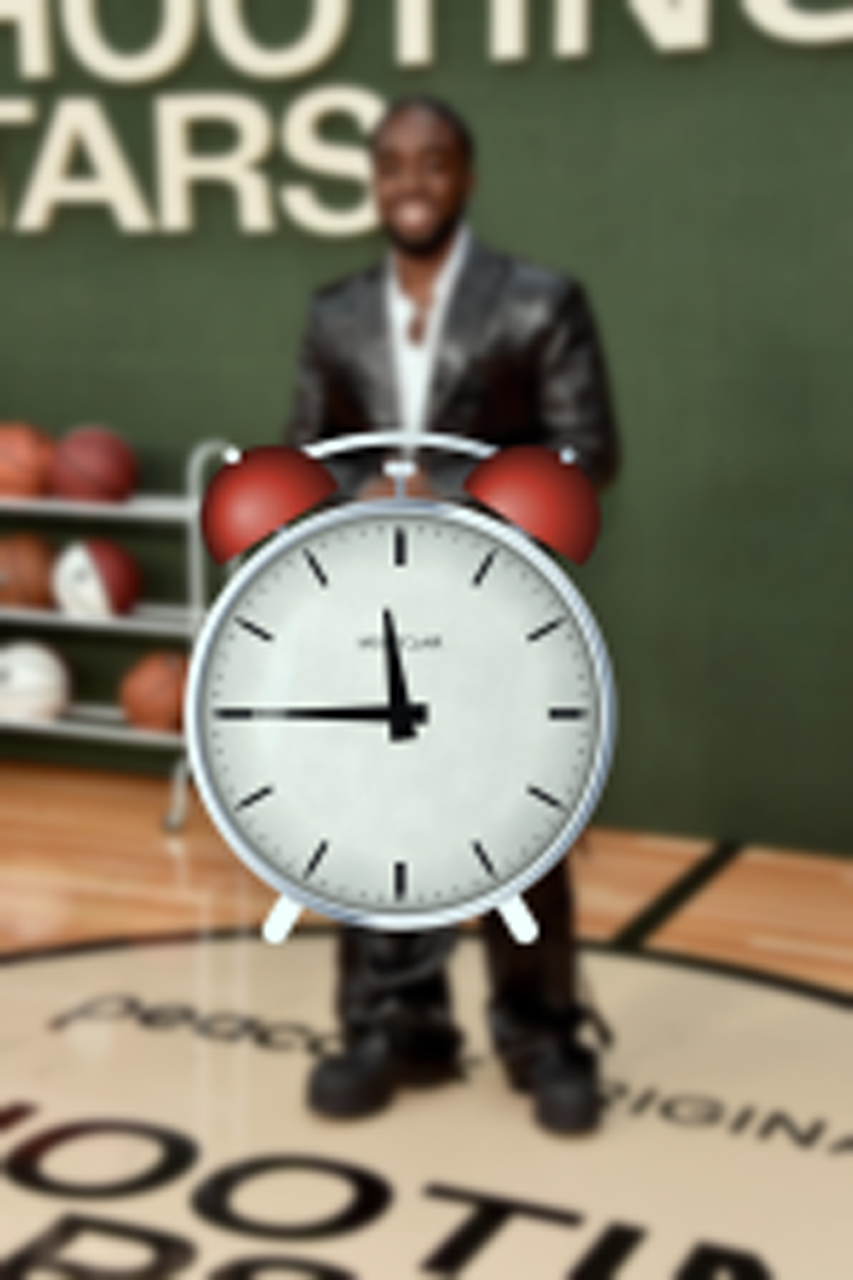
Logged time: **11:45**
